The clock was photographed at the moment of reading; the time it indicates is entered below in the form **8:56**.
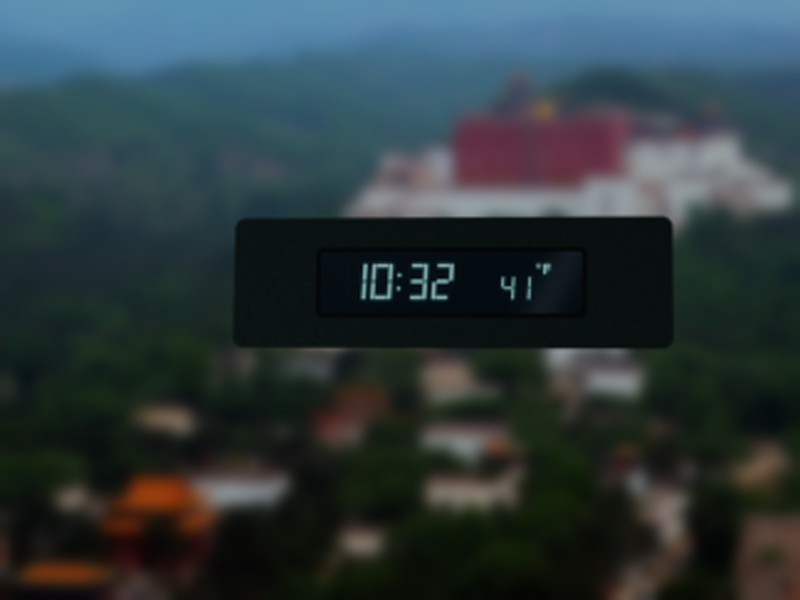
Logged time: **10:32**
